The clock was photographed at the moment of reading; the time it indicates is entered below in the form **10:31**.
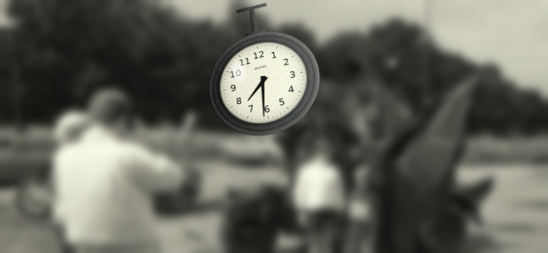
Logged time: **7:31**
